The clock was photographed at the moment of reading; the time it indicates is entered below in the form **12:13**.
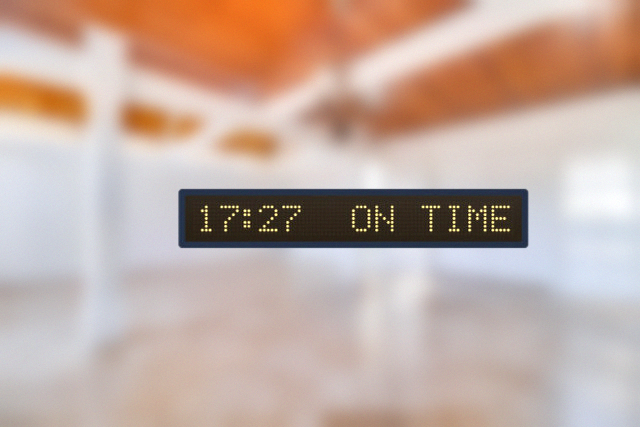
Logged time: **17:27**
